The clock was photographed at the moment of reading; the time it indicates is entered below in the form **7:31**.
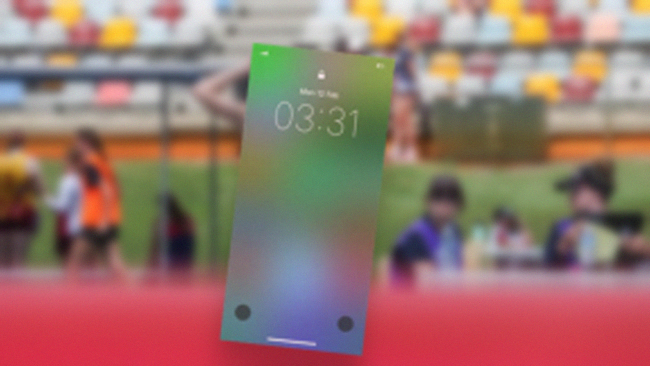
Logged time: **3:31**
